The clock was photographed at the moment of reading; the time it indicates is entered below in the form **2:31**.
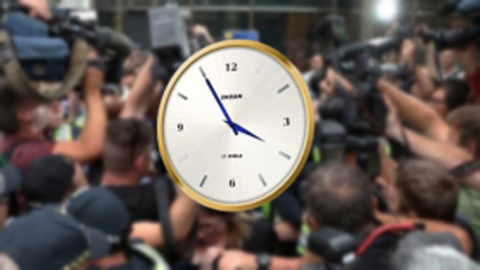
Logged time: **3:55**
